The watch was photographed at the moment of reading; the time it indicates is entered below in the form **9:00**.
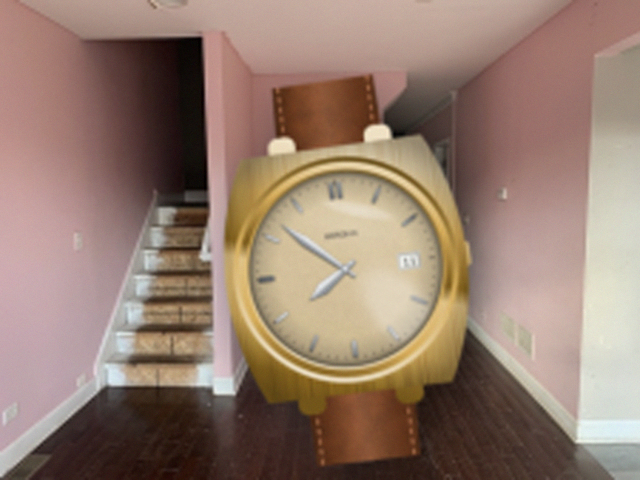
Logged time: **7:52**
